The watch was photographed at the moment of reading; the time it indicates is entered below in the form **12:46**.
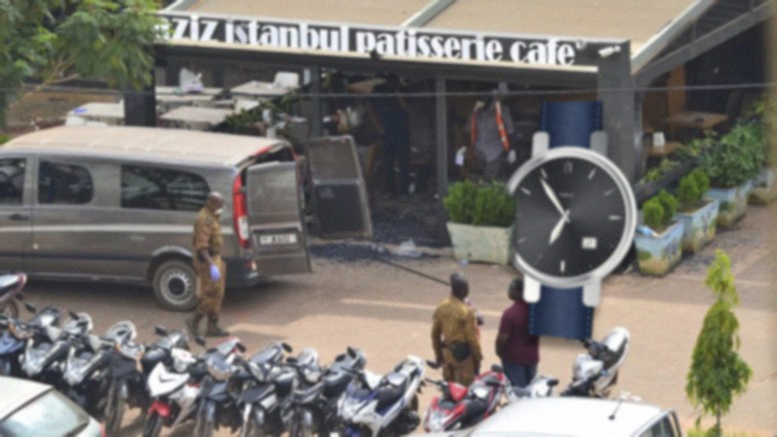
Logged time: **6:54**
